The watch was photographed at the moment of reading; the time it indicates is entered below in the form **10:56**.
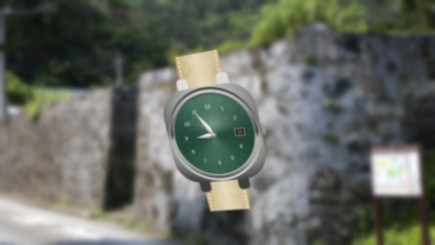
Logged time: **8:55**
